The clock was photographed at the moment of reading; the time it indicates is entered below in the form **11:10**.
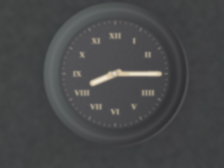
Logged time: **8:15**
